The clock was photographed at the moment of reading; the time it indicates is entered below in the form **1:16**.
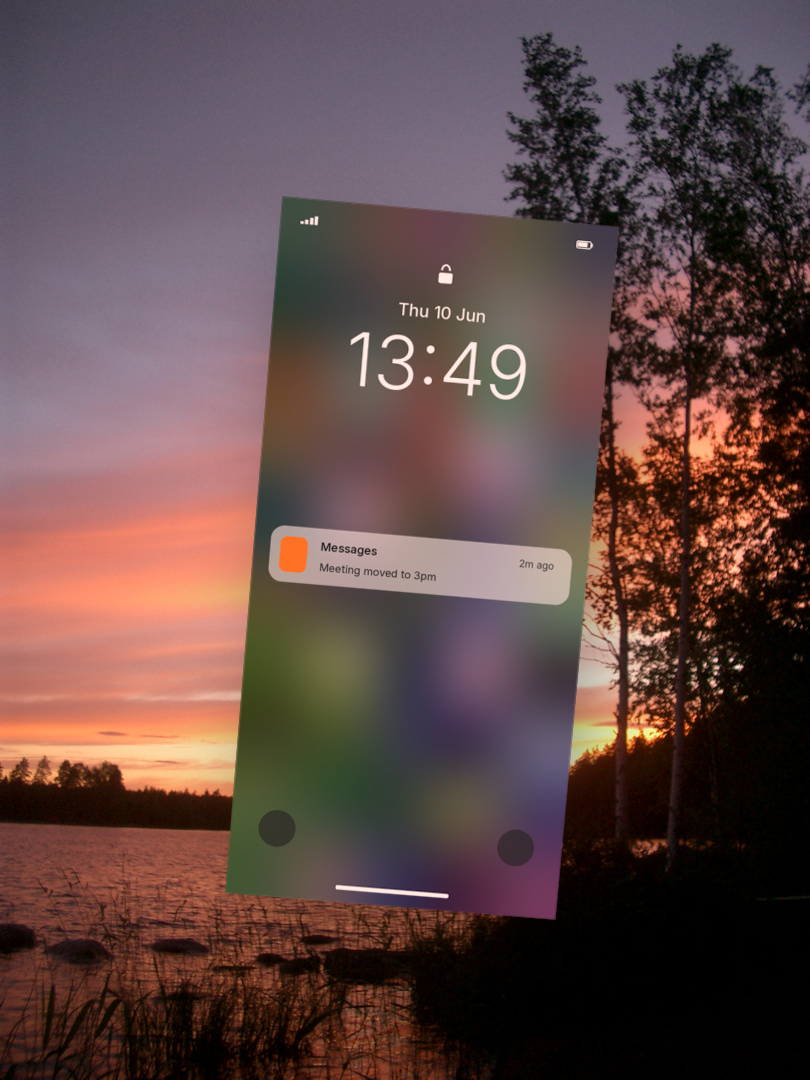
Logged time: **13:49**
